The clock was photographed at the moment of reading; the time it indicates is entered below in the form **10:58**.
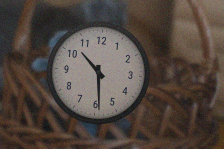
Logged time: **10:29**
